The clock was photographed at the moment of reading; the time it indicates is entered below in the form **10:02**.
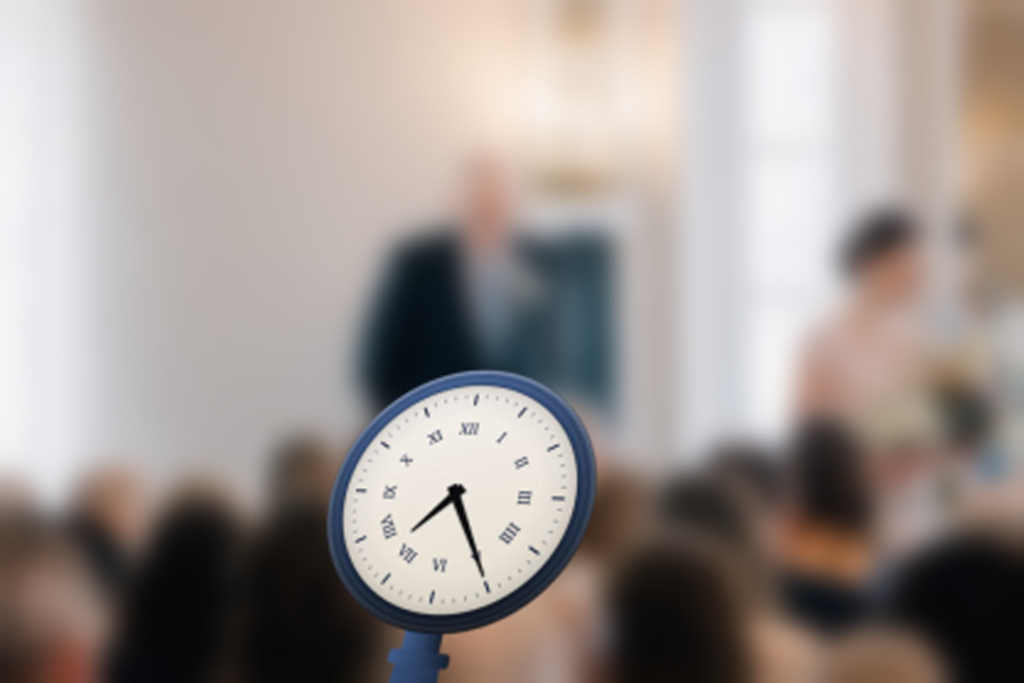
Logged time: **7:25**
